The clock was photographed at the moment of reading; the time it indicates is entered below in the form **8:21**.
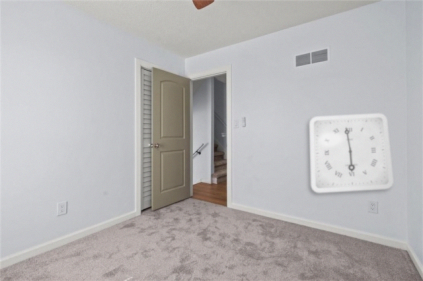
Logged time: **5:59**
